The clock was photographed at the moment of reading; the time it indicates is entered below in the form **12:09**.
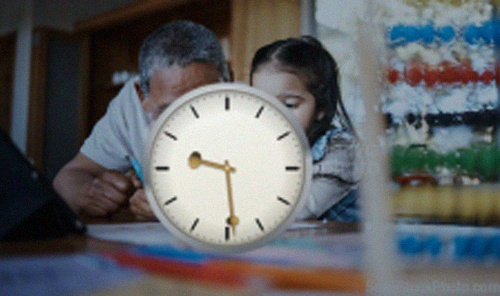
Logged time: **9:29**
